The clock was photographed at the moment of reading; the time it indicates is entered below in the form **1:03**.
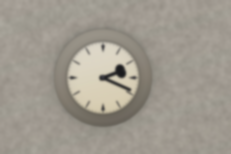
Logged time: **2:19**
